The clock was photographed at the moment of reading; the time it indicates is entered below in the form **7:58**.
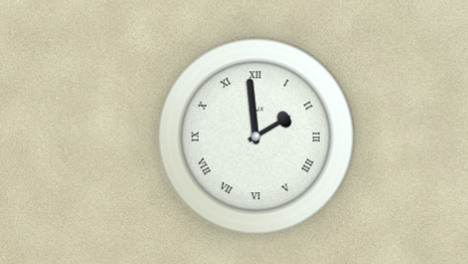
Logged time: **1:59**
